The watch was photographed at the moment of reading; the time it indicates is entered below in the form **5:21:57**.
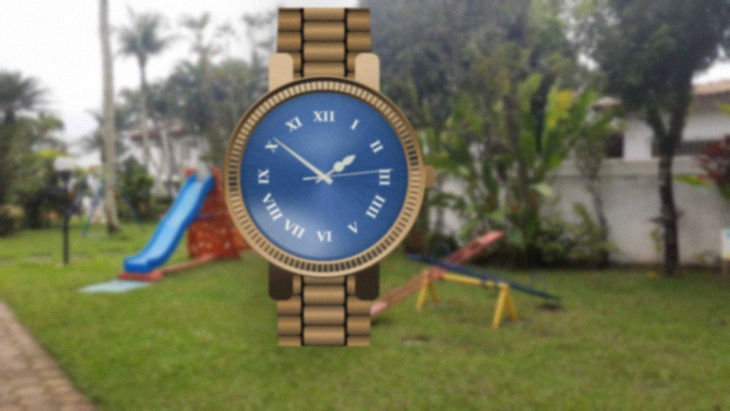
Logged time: **1:51:14**
